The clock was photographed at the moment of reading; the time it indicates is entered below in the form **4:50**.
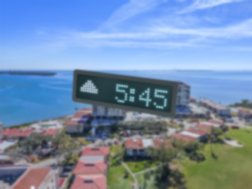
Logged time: **5:45**
